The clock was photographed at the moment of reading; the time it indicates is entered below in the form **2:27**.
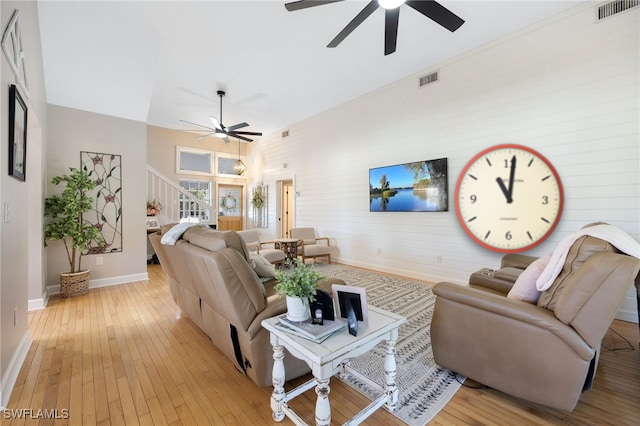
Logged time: **11:01**
